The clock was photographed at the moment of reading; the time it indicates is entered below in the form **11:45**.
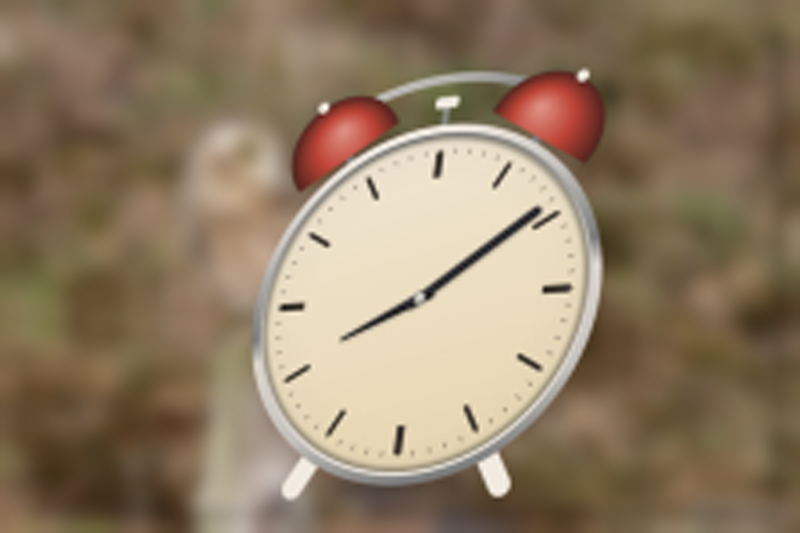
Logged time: **8:09**
